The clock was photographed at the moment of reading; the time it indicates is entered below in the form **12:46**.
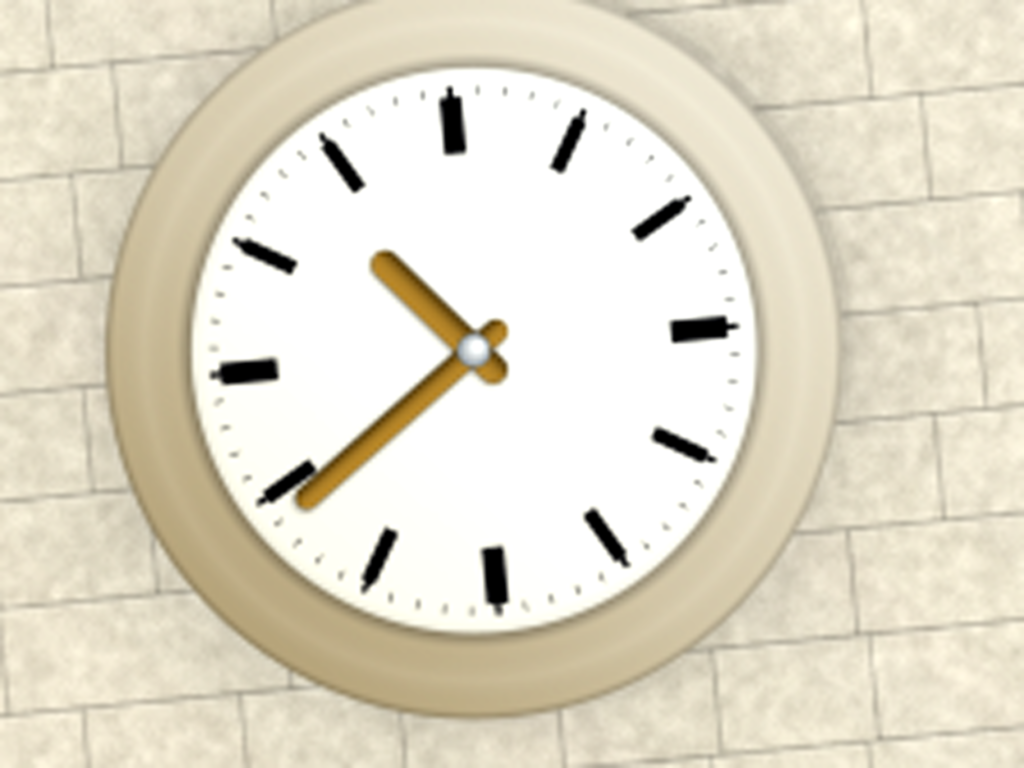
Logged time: **10:39**
